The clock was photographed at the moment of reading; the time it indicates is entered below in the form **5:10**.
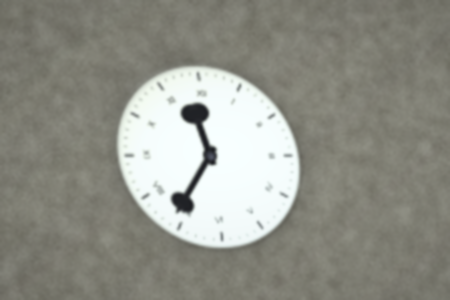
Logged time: **11:36**
